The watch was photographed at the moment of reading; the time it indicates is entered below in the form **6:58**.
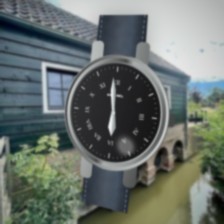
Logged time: **5:59**
